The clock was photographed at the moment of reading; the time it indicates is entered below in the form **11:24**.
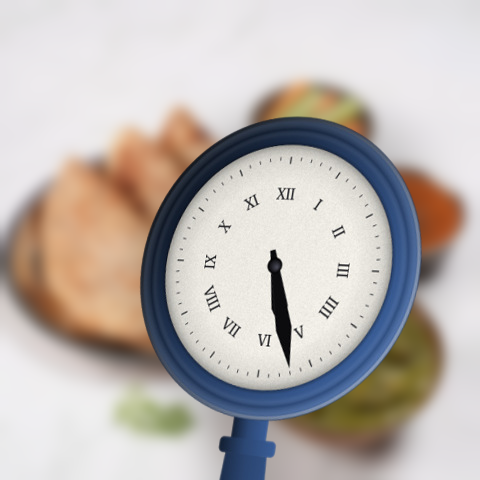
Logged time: **5:27**
